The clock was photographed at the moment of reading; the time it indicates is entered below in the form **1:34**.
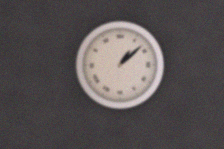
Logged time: **1:08**
